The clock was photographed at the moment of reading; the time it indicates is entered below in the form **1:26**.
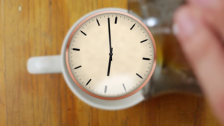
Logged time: **5:58**
